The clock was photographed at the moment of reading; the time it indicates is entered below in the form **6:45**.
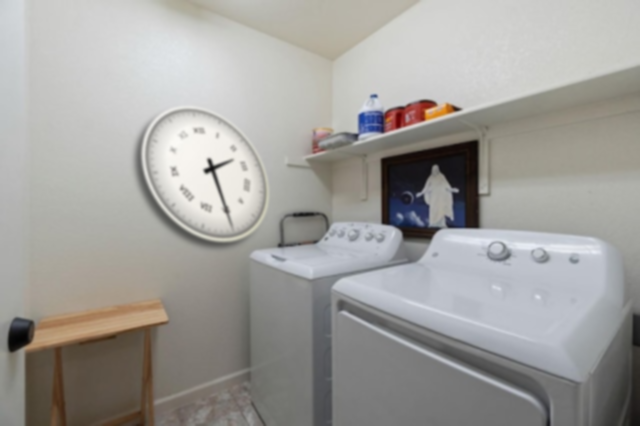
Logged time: **2:30**
